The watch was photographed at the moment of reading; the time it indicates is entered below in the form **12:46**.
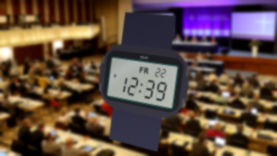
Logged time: **12:39**
